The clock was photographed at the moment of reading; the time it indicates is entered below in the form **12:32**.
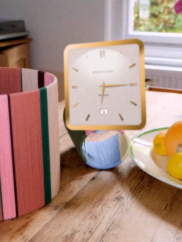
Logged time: **6:15**
